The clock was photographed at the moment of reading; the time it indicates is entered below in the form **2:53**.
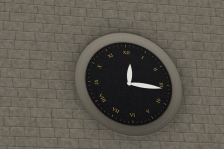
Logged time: **12:16**
